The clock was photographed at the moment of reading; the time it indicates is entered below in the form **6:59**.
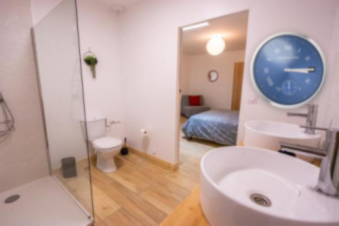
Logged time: **3:15**
